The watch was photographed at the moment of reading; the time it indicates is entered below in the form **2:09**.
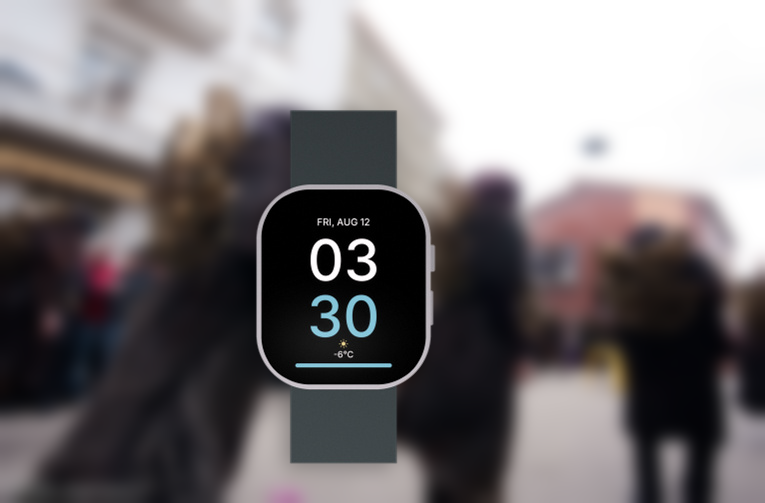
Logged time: **3:30**
